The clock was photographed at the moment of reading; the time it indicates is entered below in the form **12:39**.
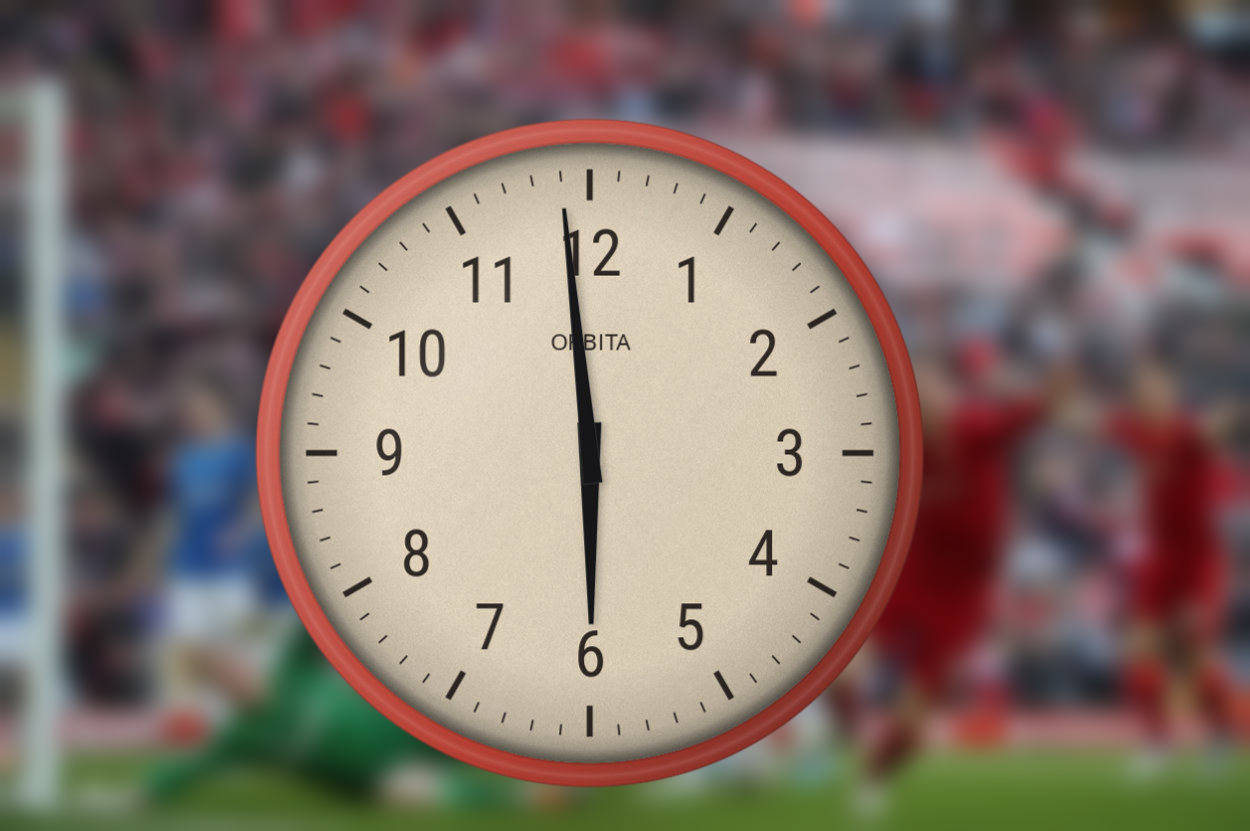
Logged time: **5:59**
